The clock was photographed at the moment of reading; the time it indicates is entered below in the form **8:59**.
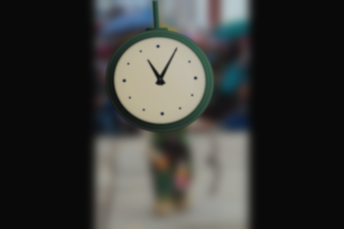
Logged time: **11:05**
